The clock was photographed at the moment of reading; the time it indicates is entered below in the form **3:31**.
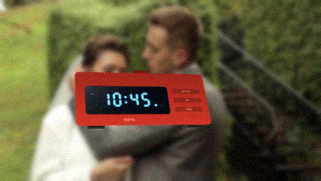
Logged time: **10:45**
